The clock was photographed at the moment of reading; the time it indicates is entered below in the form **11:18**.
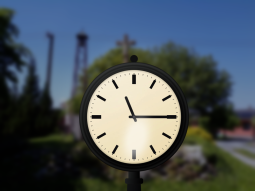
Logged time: **11:15**
